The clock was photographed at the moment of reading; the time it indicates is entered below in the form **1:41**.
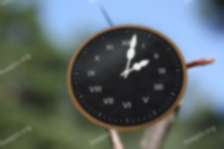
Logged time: **2:02**
